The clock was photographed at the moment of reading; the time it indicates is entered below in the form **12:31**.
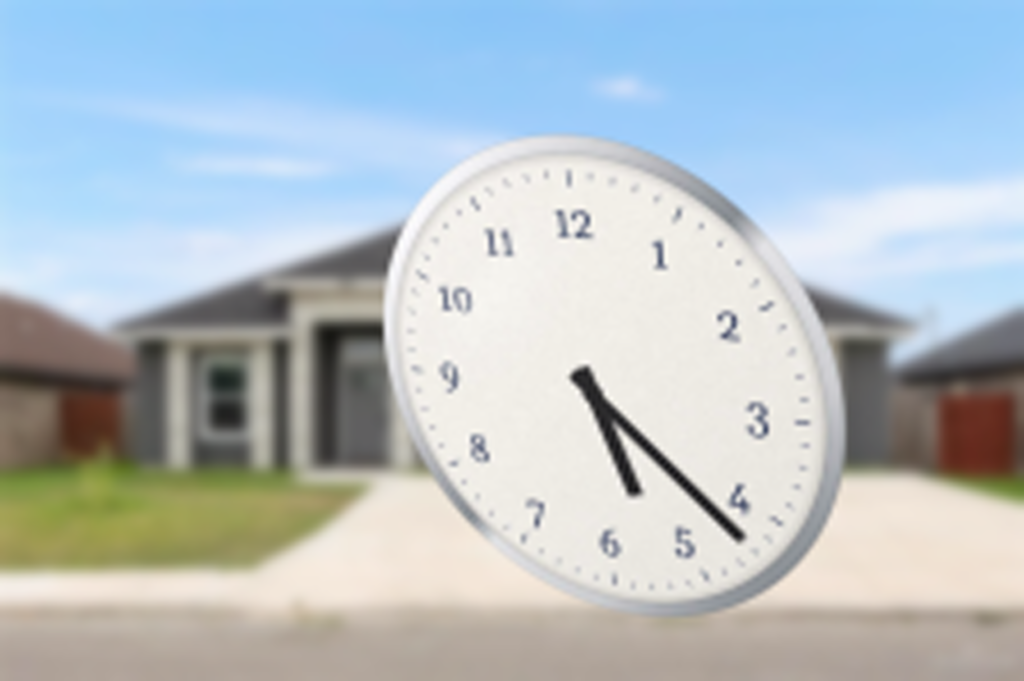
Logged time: **5:22**
